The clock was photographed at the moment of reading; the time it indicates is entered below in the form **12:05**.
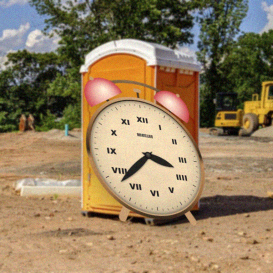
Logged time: **3:38**
